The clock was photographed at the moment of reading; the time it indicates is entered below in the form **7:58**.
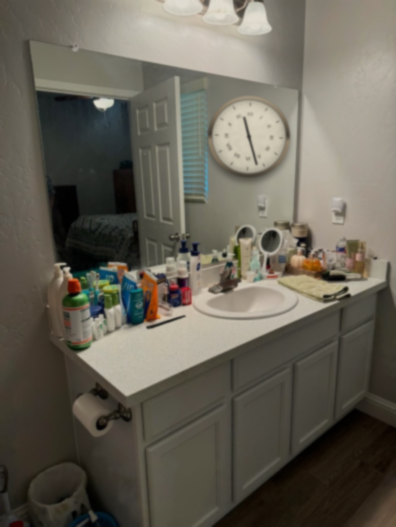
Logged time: **11:27**
